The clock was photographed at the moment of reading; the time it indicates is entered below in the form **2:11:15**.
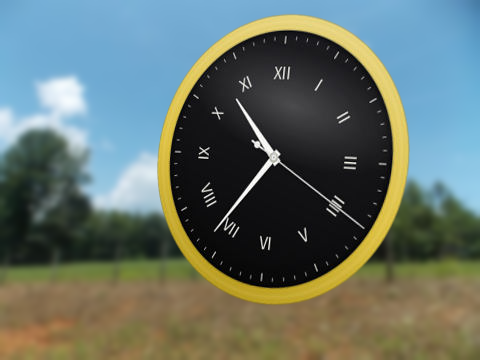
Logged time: **10:36:20**
